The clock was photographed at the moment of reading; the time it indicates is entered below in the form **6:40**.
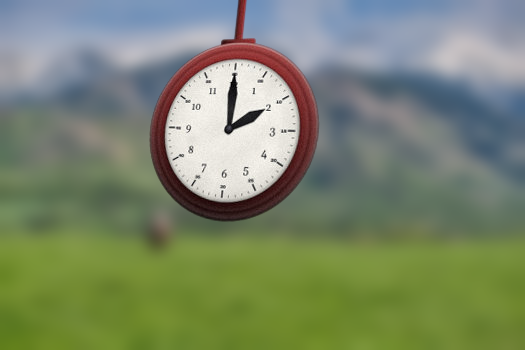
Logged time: **2:00**
